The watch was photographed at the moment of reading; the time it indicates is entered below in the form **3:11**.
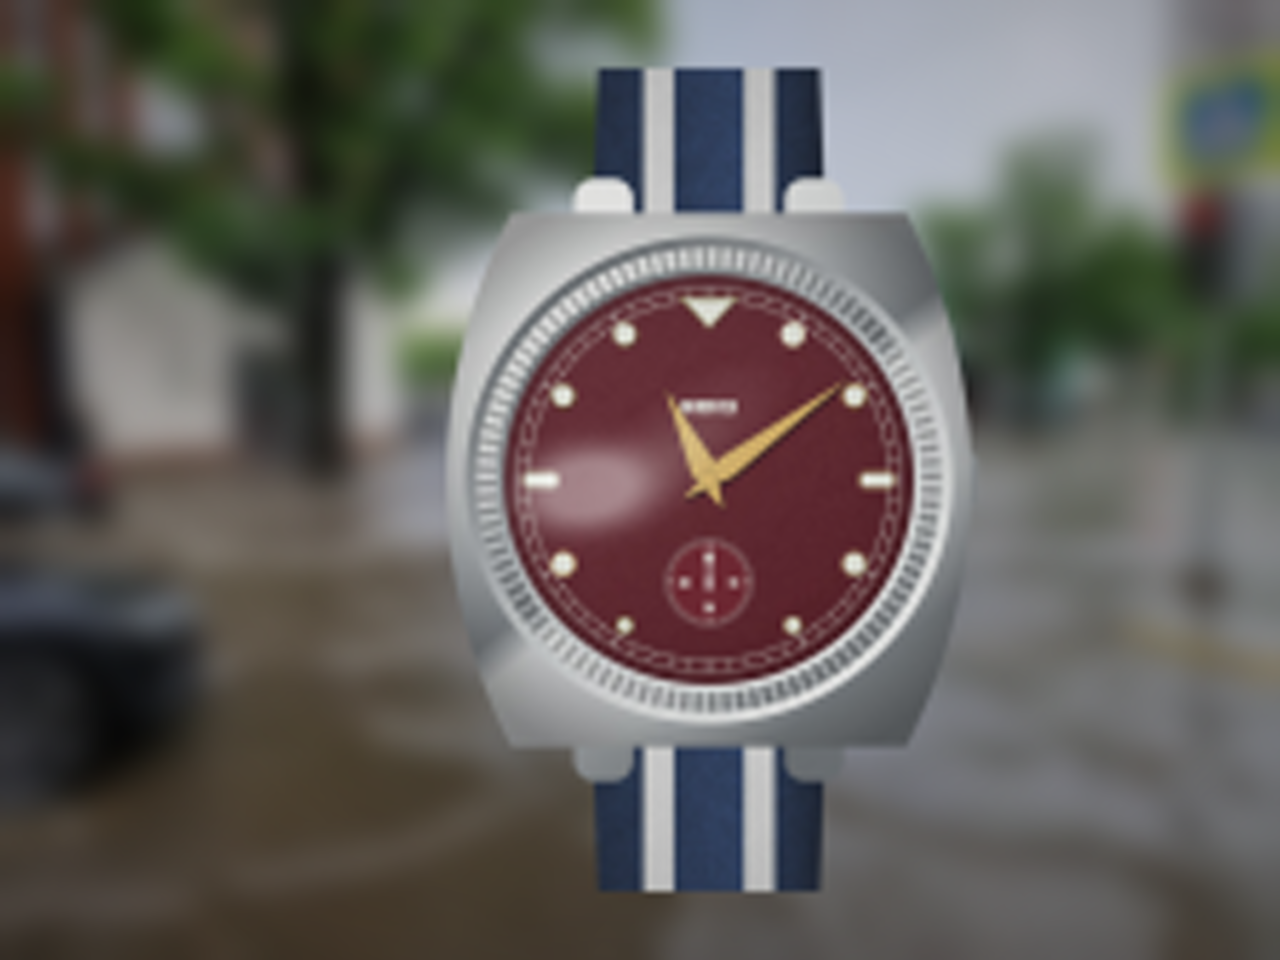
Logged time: **11:09**
